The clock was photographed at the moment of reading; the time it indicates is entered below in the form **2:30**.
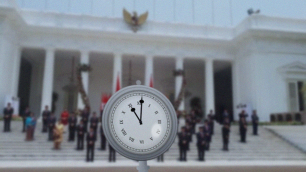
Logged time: **11:01**
